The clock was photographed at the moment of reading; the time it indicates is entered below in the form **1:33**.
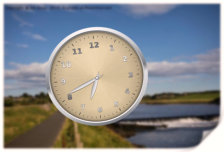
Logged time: **6:41**
